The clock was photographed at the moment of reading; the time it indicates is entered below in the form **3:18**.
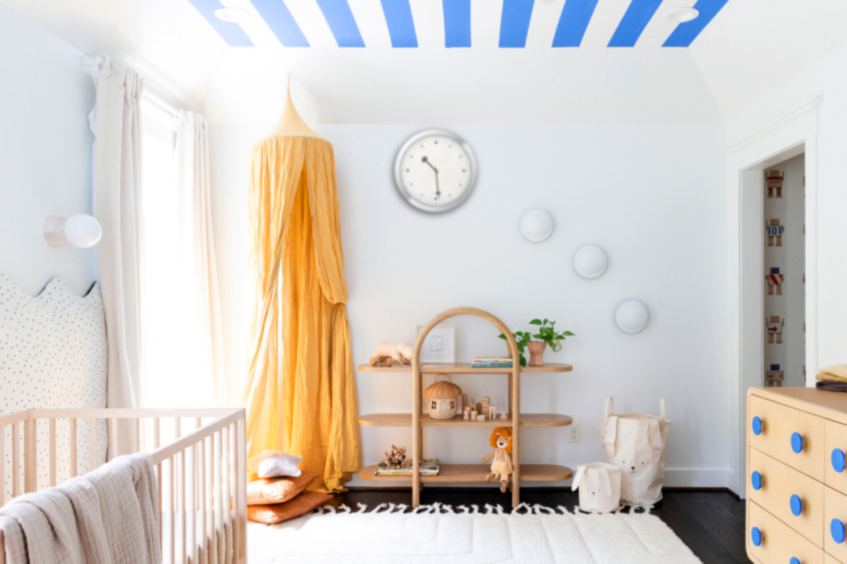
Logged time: **10:29**
